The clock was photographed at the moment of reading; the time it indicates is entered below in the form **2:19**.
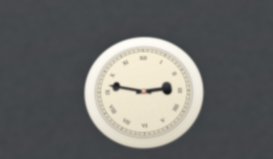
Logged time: **2:47**
